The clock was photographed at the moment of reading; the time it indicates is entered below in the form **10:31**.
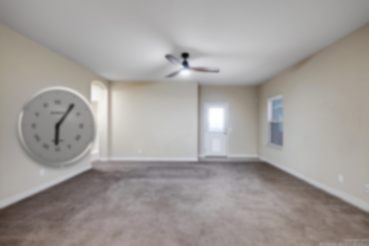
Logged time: **6:06**
